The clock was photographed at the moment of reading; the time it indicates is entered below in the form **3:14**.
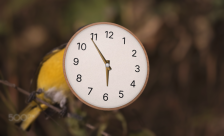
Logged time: **5:54**
